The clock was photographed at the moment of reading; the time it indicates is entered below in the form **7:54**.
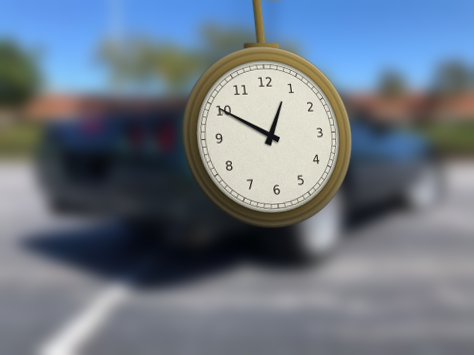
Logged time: **12:50**
